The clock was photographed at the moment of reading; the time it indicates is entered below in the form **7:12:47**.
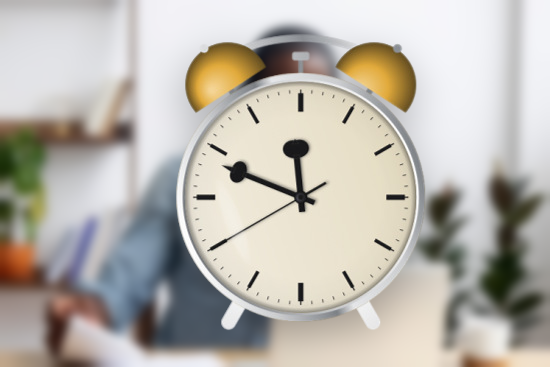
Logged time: **11:48:40**
